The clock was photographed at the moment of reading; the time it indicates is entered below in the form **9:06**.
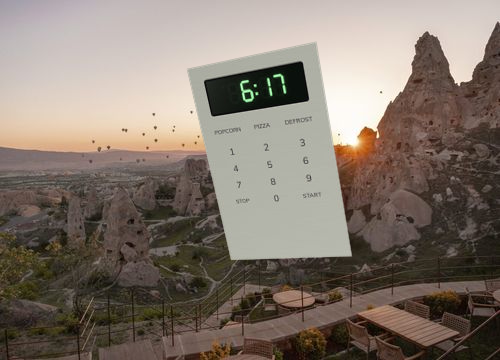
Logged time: **6:17**
